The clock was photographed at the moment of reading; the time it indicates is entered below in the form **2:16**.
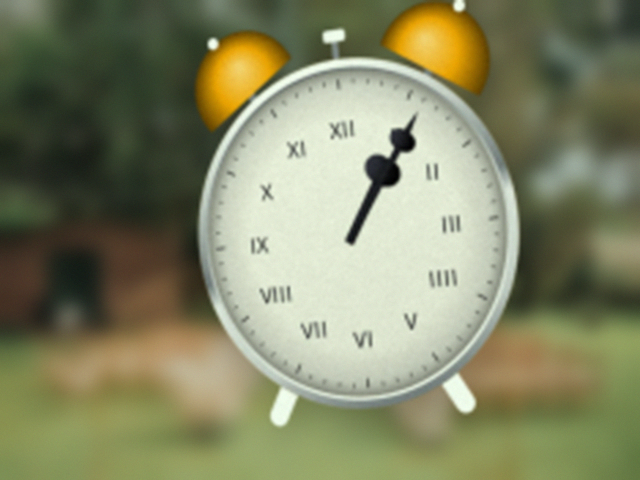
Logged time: **1:06**
